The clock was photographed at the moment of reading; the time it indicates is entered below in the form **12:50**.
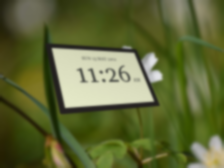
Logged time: **11:26**
